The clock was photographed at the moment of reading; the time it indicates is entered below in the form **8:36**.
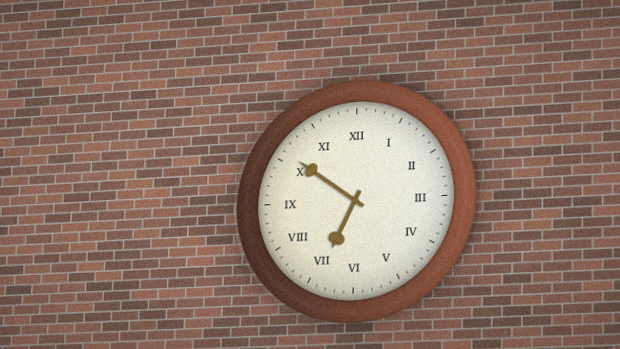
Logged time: **6:51**
